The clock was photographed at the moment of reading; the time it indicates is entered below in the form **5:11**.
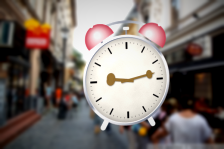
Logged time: **9:13**
